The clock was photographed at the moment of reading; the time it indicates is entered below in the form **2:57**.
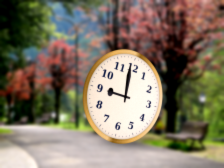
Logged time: **8:59**
